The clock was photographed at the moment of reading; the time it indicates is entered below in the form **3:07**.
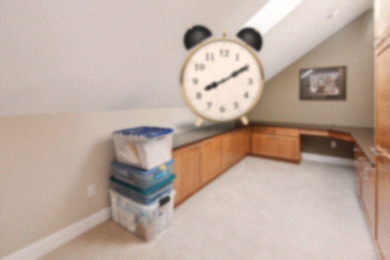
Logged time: **8:10**
